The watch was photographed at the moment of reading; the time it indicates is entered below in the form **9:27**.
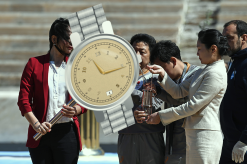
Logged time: **11:16**
